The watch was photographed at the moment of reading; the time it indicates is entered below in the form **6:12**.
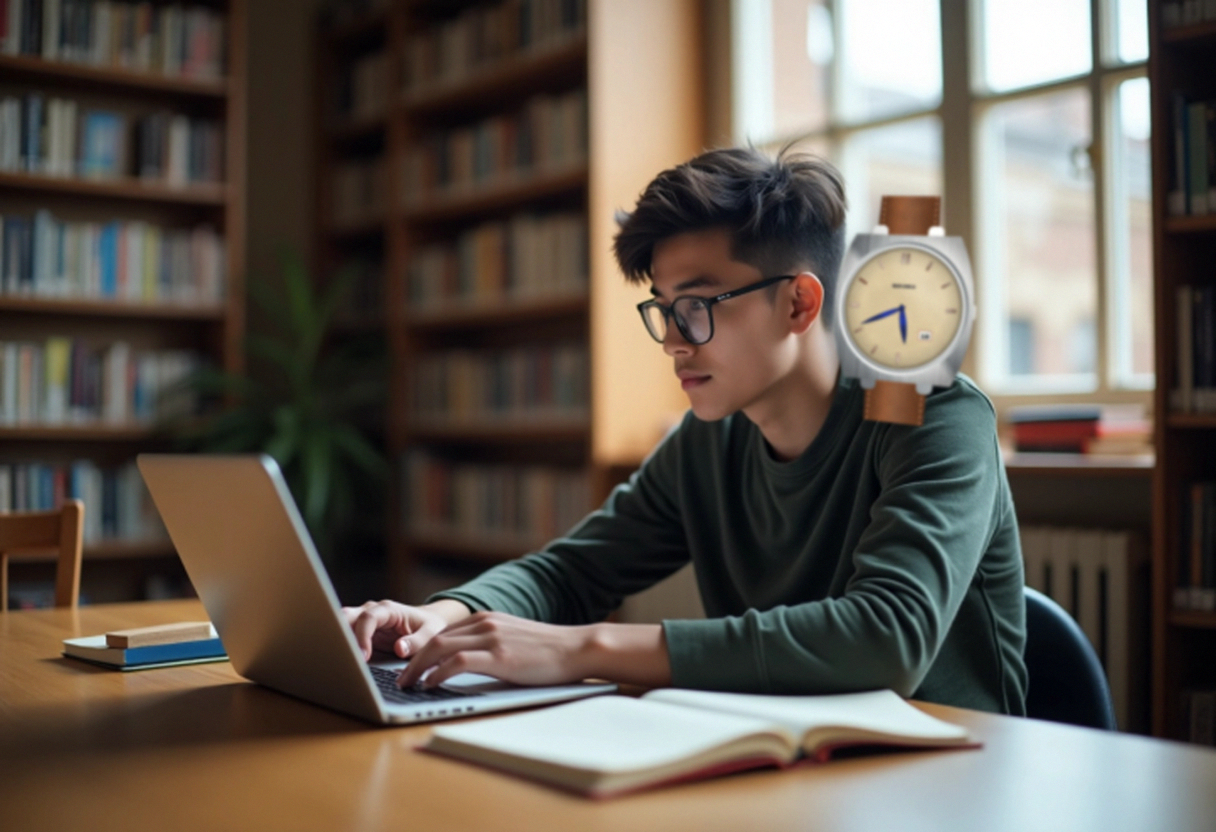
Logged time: **5:41**
